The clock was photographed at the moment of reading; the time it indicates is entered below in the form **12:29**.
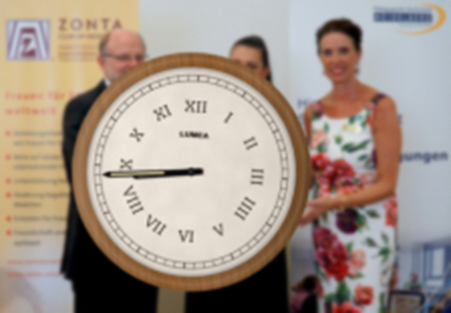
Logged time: **8:44**
